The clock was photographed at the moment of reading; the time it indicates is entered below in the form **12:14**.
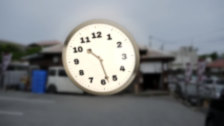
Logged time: **10:28**
